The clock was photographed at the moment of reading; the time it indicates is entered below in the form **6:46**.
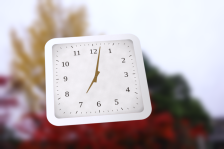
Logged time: **7:02**
